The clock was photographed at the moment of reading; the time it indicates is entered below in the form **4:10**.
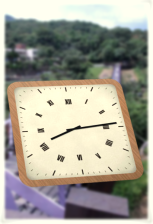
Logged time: **8:14**
